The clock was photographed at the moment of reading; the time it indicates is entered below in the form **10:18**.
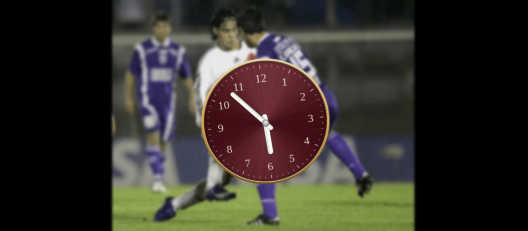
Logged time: **5:53**
